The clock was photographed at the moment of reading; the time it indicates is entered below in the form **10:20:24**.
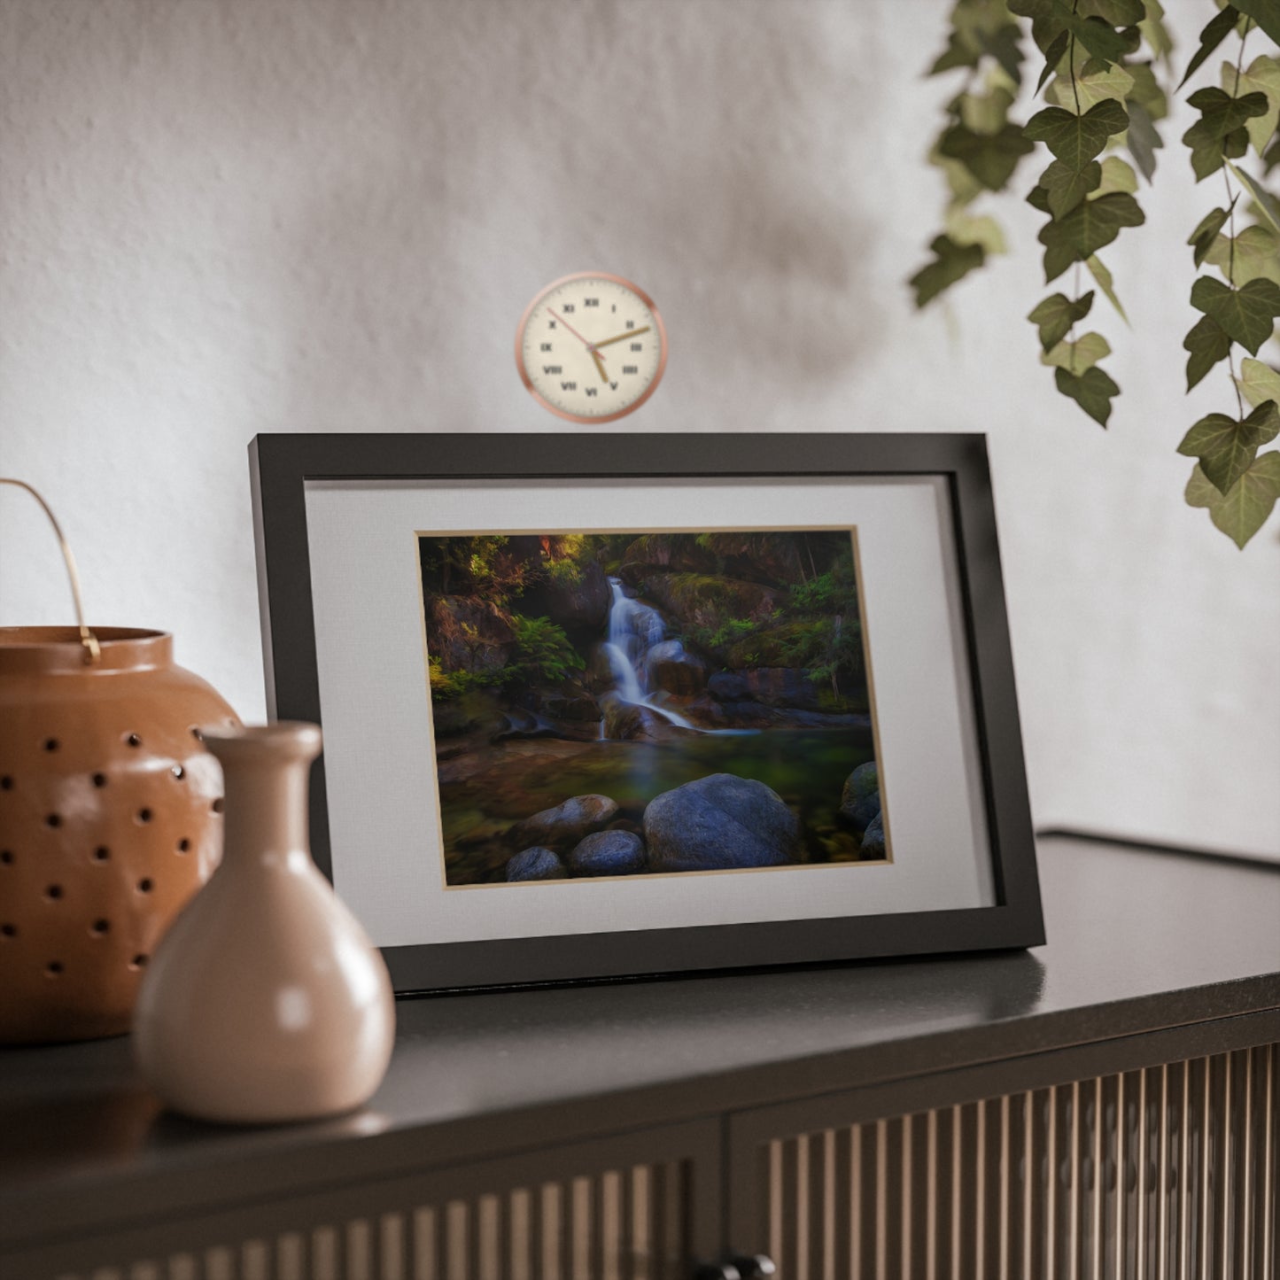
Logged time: **5:11:52**
